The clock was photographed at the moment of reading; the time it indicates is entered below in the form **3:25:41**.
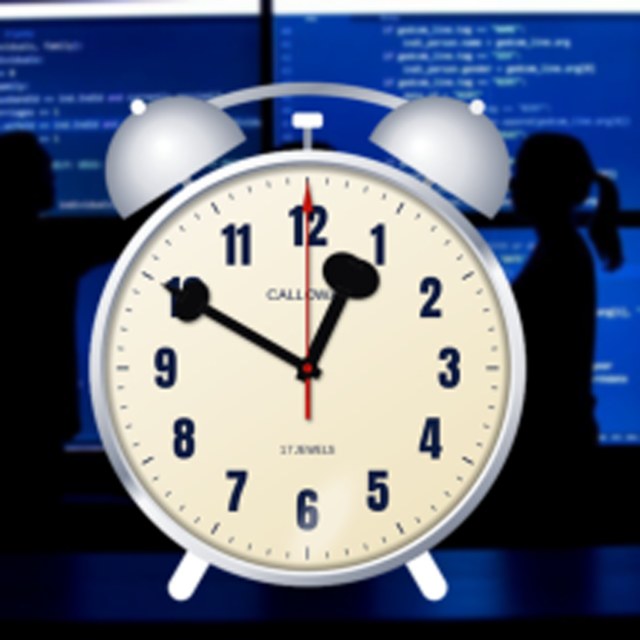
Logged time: **12:50:00**
